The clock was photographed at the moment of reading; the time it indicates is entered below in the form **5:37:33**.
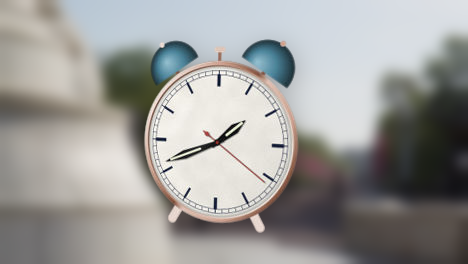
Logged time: **1:41:21**
